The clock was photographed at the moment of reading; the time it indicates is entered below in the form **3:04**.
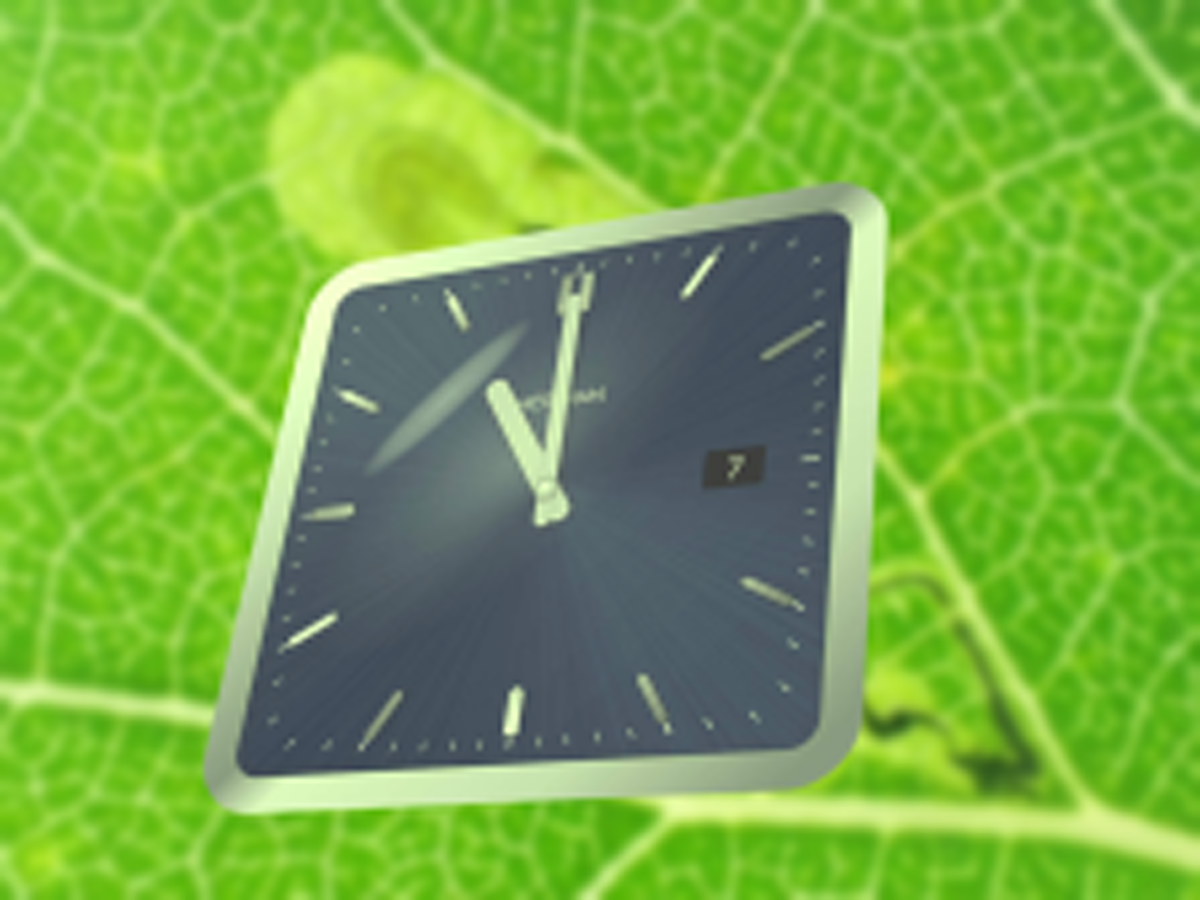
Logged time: **11:00**
